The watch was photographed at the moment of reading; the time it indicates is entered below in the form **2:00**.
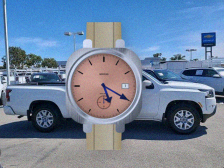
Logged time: **5:20**
